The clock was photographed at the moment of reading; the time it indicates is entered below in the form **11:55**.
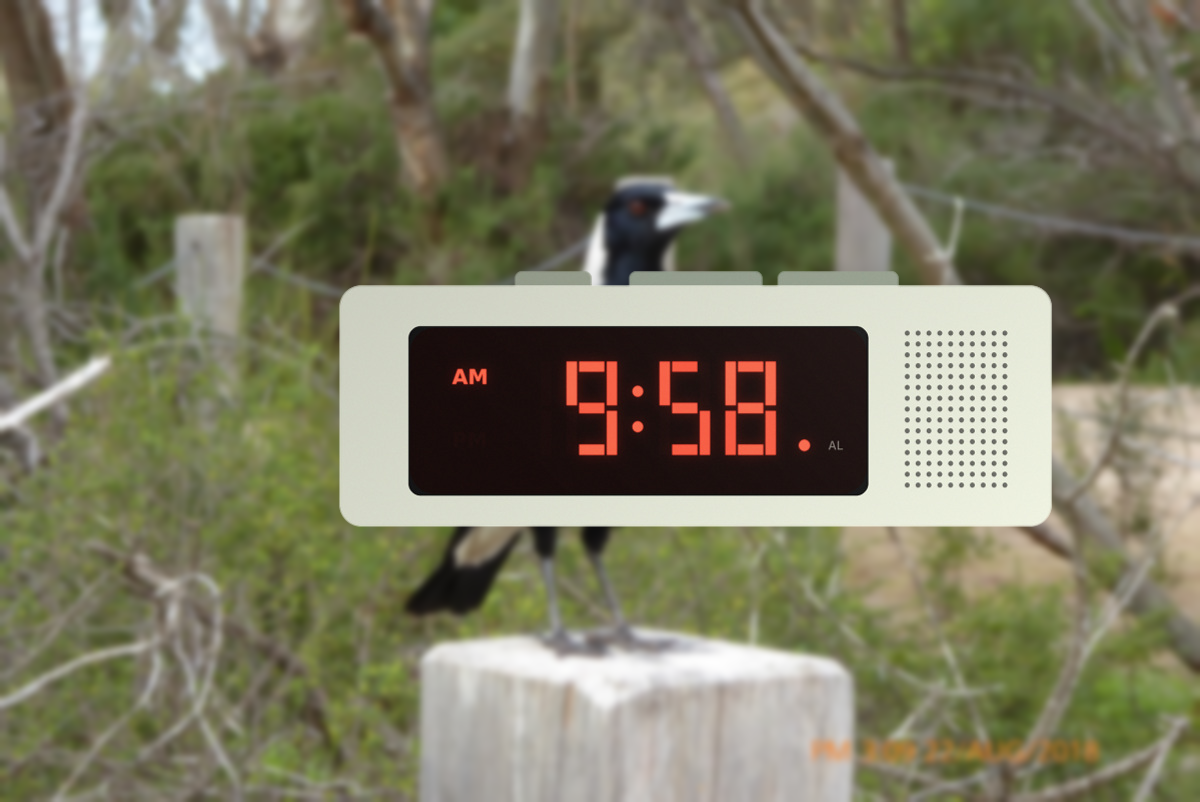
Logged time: **9:58**
